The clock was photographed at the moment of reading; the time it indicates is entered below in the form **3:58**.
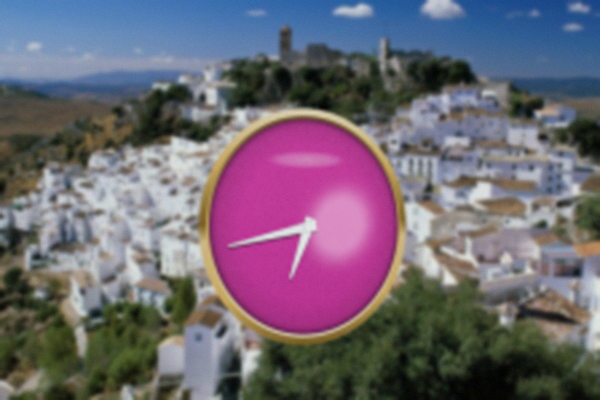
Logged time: **6:43**
